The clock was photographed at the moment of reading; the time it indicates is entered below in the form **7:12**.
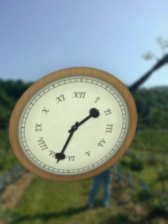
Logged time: **1:33**
